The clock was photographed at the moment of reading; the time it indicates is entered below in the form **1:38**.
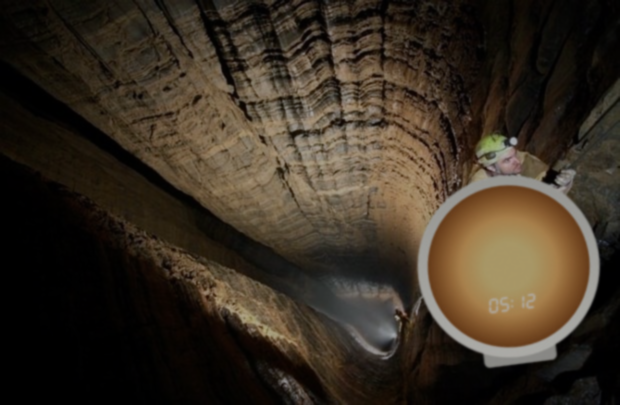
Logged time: **5:12**
